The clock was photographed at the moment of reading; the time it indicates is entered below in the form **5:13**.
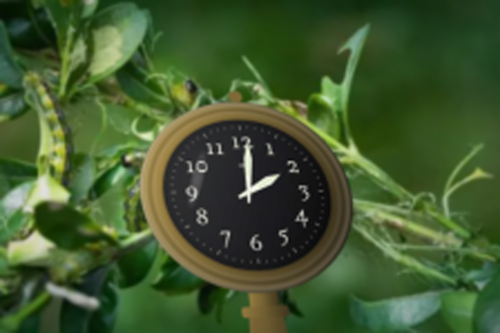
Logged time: **2:01**
